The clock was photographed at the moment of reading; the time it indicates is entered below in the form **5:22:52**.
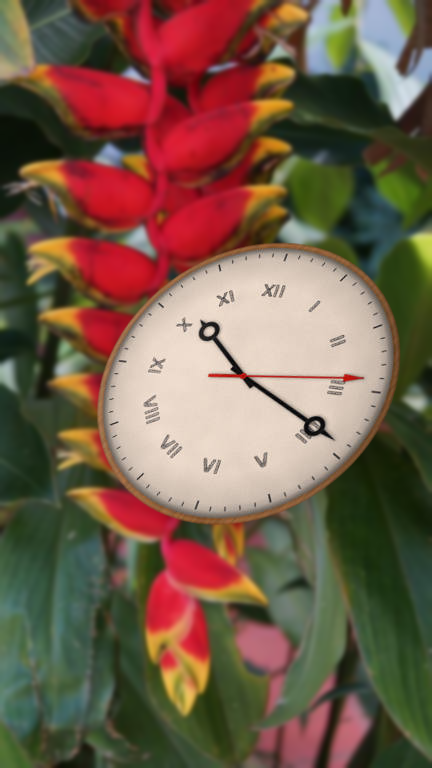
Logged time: **10:19:14**
